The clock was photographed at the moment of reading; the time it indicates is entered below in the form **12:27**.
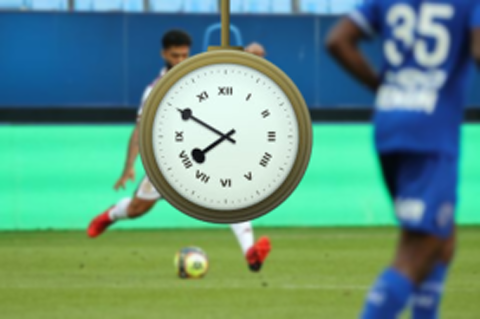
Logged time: **7:50**
